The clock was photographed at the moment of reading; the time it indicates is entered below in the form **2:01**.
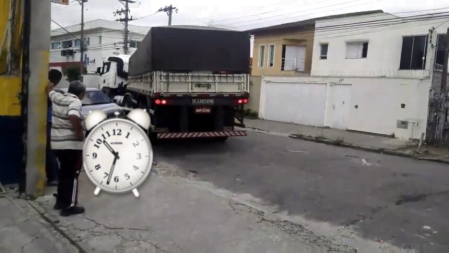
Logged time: **10:33**
